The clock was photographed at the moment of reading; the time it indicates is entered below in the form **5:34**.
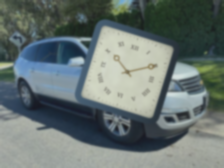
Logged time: **10:10**
